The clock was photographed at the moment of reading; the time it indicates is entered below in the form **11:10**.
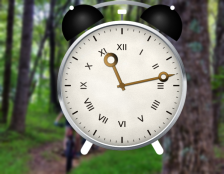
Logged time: **11:13**
